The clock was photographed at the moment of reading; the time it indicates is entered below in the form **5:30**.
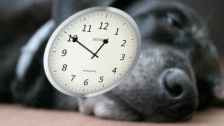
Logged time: **12:50**
